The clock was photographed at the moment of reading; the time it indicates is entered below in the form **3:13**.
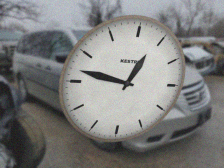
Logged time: **12:47**
